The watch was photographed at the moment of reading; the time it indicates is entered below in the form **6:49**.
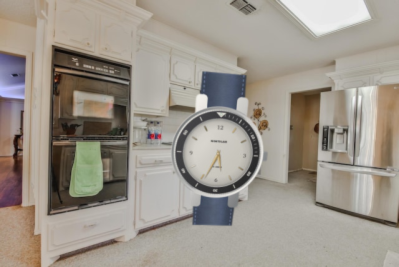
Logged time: **5:34**
